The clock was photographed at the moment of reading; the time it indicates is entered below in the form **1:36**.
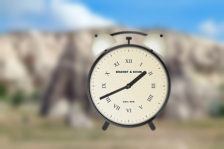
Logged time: **1:41**
